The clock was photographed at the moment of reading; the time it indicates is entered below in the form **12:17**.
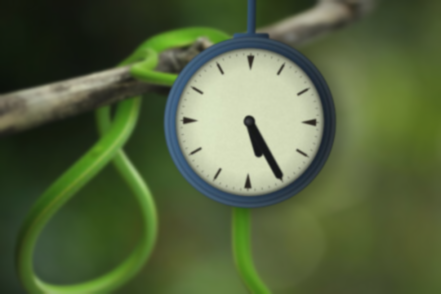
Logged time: **5:25**
